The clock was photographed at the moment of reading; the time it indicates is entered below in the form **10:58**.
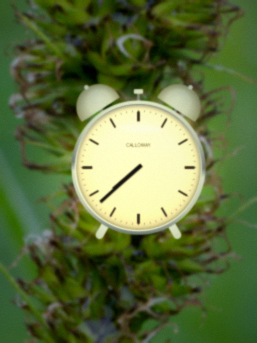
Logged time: **7:38**
